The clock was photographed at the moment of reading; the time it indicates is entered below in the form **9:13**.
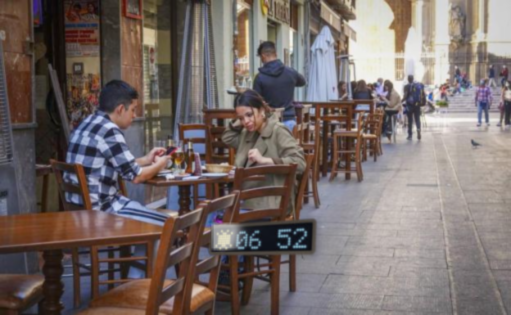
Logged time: **6:52**
